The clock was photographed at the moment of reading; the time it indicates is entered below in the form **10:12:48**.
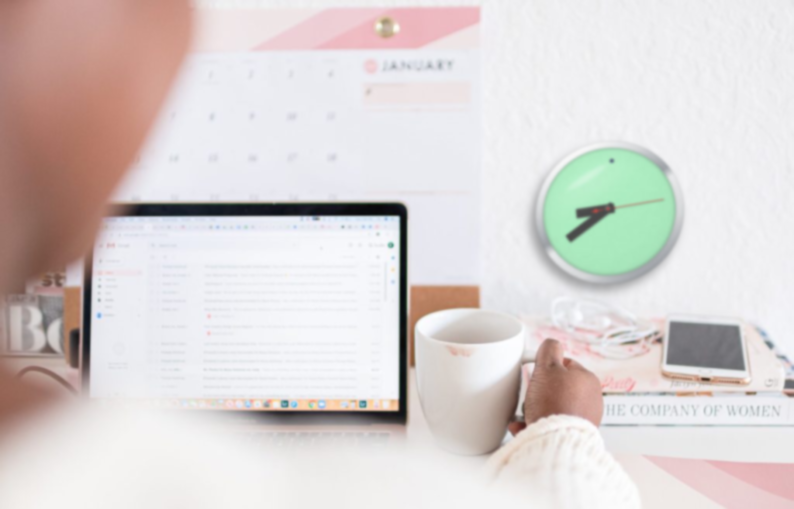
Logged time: **8:38:13**
